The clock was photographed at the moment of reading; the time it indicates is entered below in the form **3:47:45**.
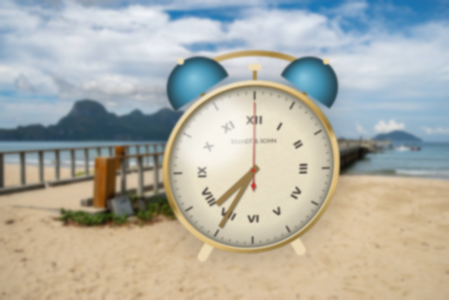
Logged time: **7:35:00**
